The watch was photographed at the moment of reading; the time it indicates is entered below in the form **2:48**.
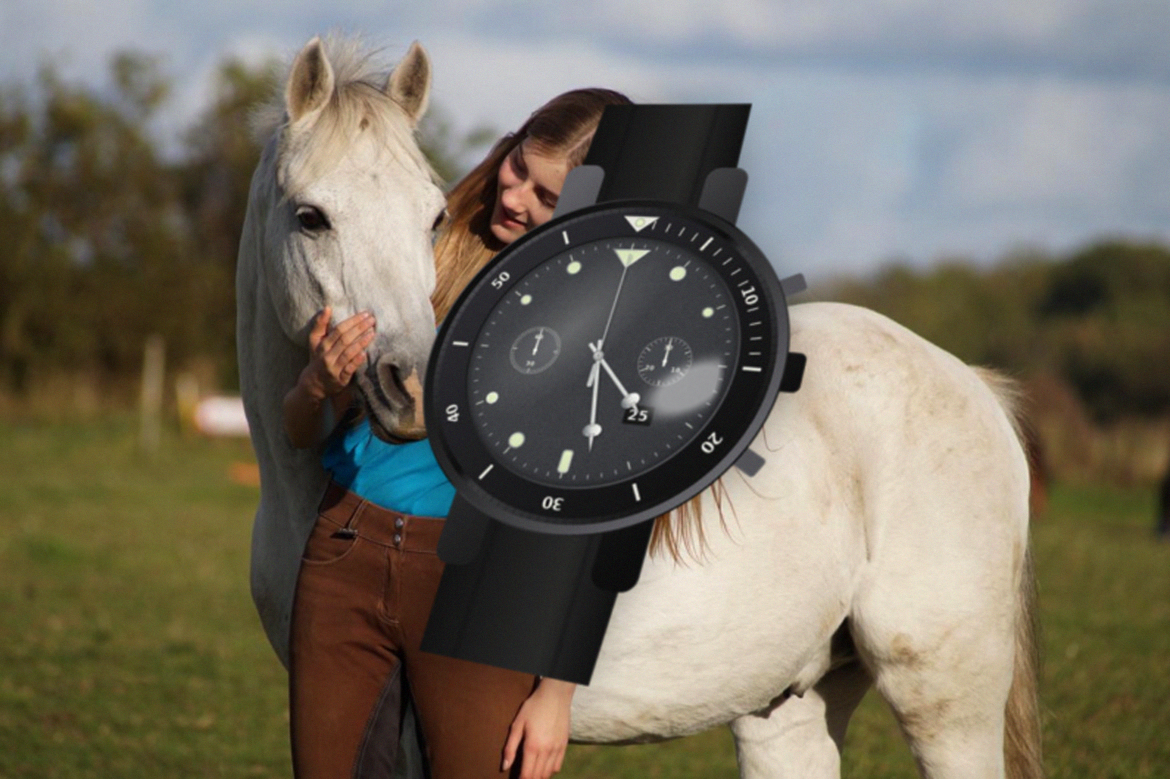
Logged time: **4:28**
